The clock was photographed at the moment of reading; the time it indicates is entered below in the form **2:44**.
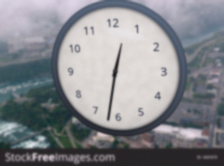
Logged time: **12:32**
